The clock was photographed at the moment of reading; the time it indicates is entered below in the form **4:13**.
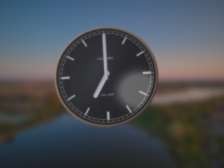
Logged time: **7:00**
